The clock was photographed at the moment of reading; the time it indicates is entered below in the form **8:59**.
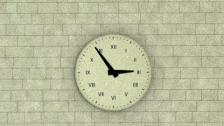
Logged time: **2:54**
